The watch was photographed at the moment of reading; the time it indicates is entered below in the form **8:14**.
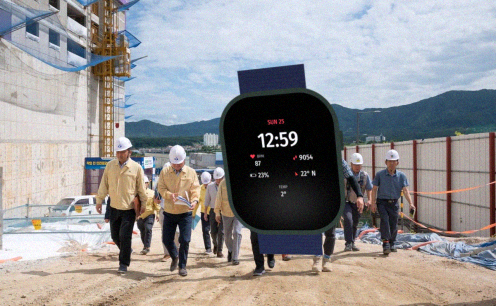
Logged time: **12:59**
